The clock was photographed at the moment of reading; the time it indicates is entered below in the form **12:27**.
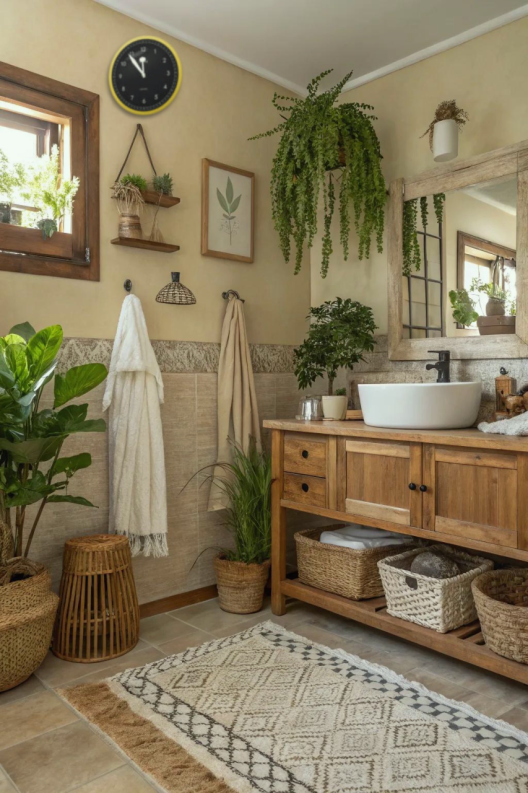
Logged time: **11:54**
